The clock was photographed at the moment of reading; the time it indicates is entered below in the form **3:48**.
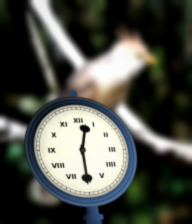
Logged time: **12:30**
